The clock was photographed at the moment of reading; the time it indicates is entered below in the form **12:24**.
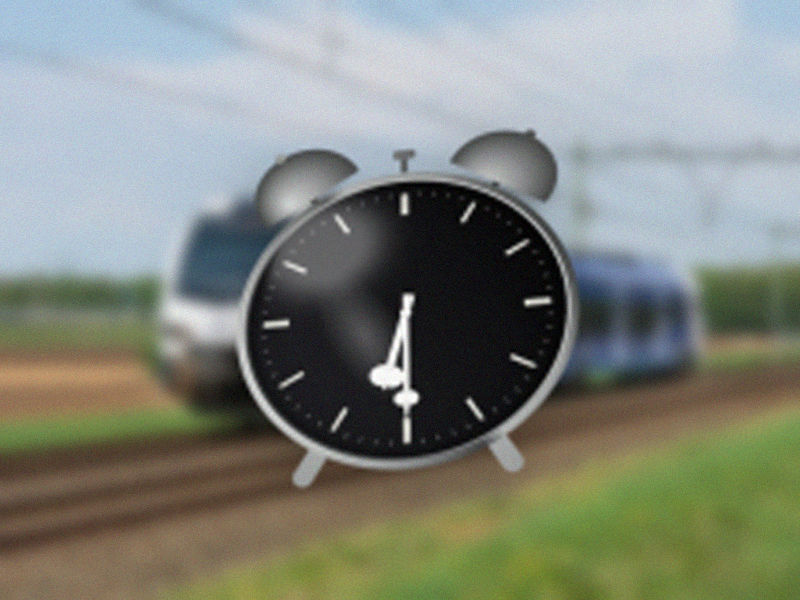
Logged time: **6:30**
